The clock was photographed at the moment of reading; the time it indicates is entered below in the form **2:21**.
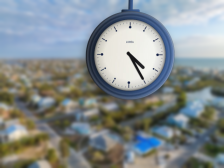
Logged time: **4:25**
